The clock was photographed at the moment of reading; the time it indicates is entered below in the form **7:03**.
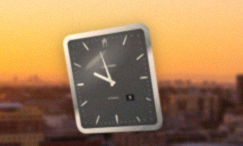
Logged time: **9:58**
